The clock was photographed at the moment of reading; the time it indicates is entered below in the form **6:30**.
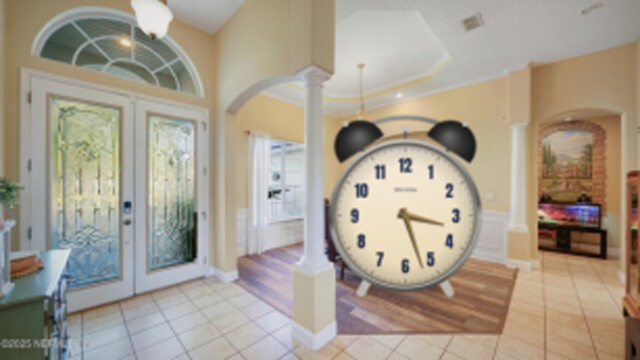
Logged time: **3:27**
